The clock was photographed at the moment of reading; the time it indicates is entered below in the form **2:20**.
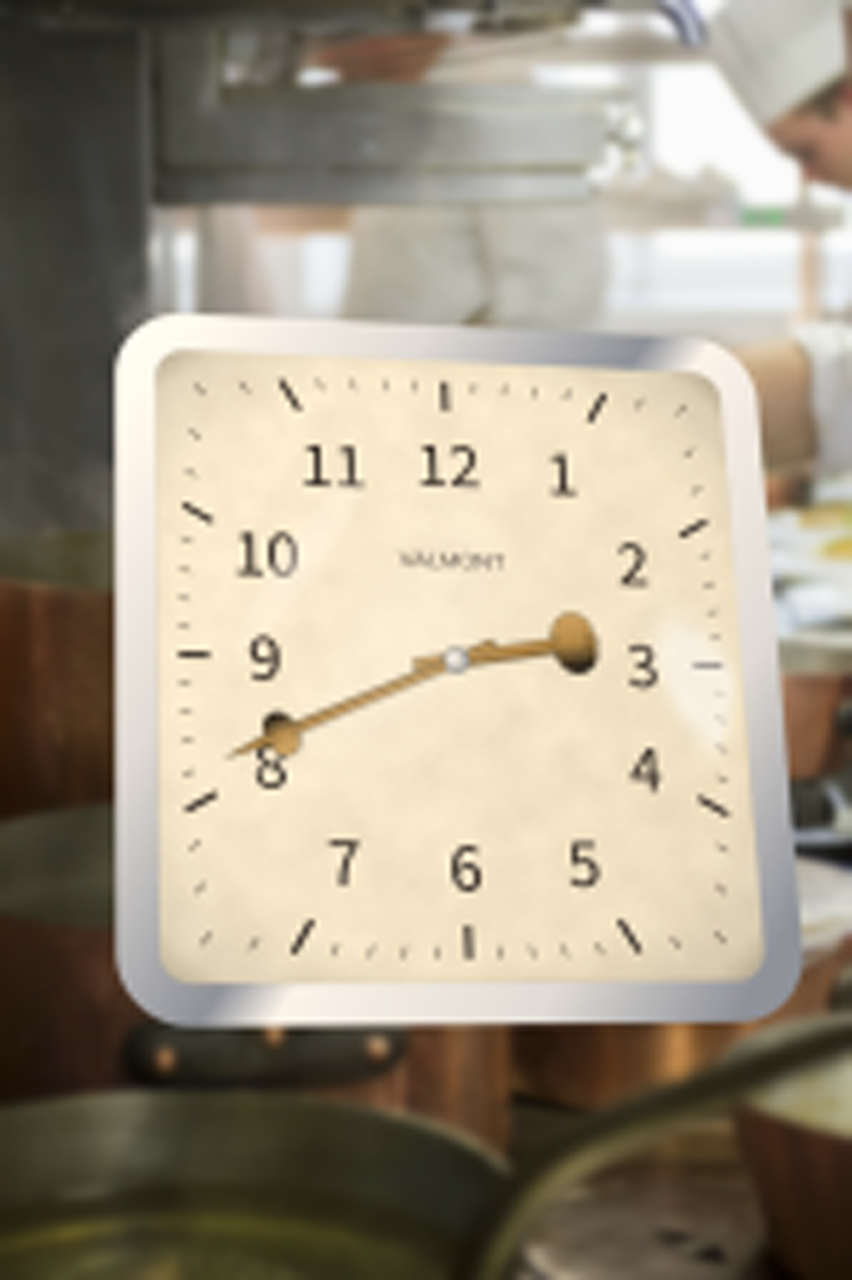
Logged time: **2:41**
